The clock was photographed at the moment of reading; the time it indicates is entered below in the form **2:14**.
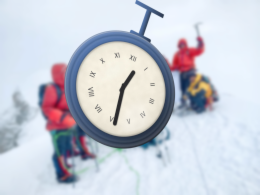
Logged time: **12:29**
